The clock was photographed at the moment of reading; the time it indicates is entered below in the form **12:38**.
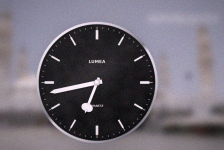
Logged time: **6:43**
